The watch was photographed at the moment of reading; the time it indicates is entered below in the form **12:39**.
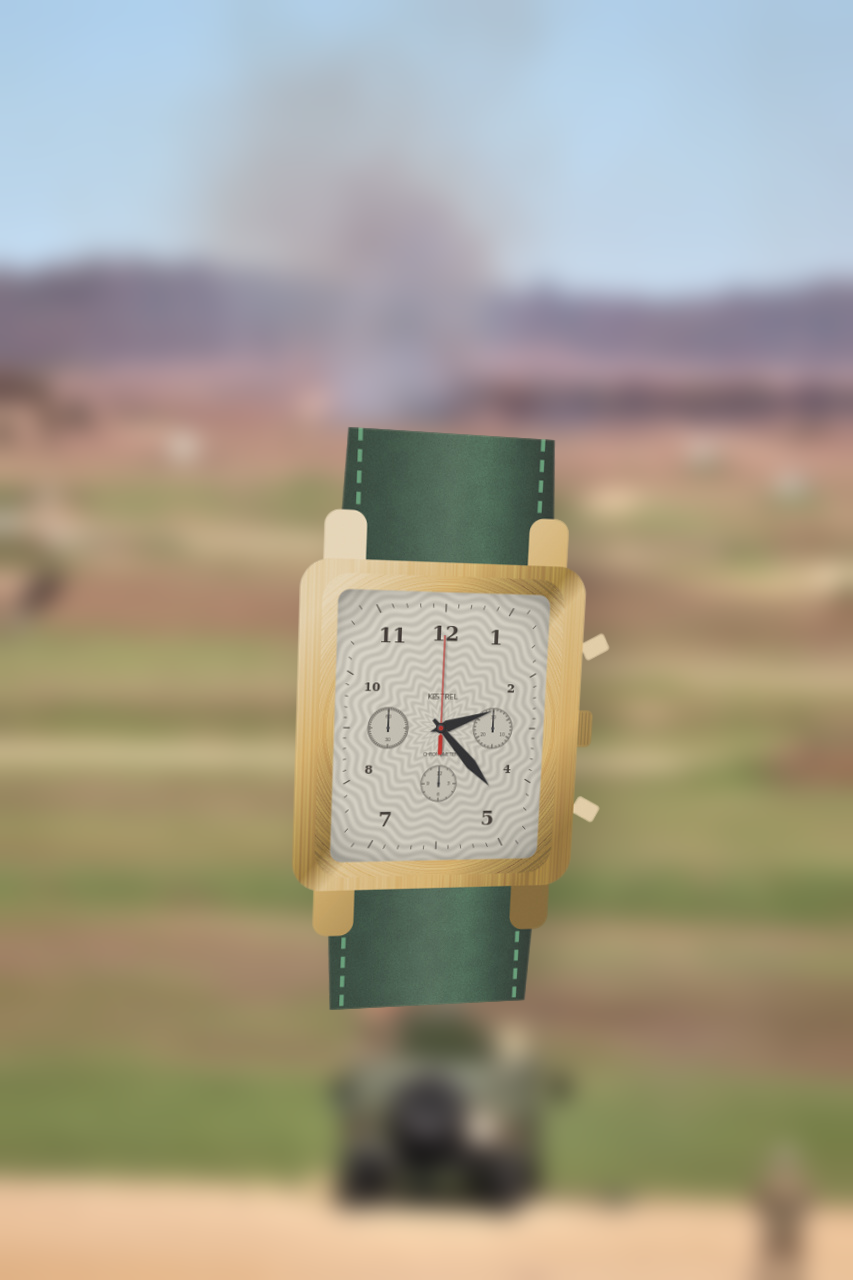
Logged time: **2:23**
